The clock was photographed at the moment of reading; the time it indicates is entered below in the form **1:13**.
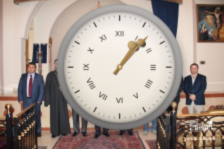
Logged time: **1:07**
